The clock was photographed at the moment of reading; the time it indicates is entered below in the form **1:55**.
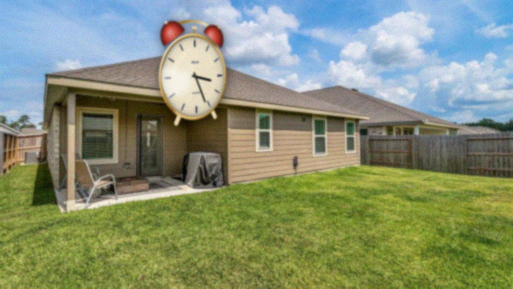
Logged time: **3:26**
